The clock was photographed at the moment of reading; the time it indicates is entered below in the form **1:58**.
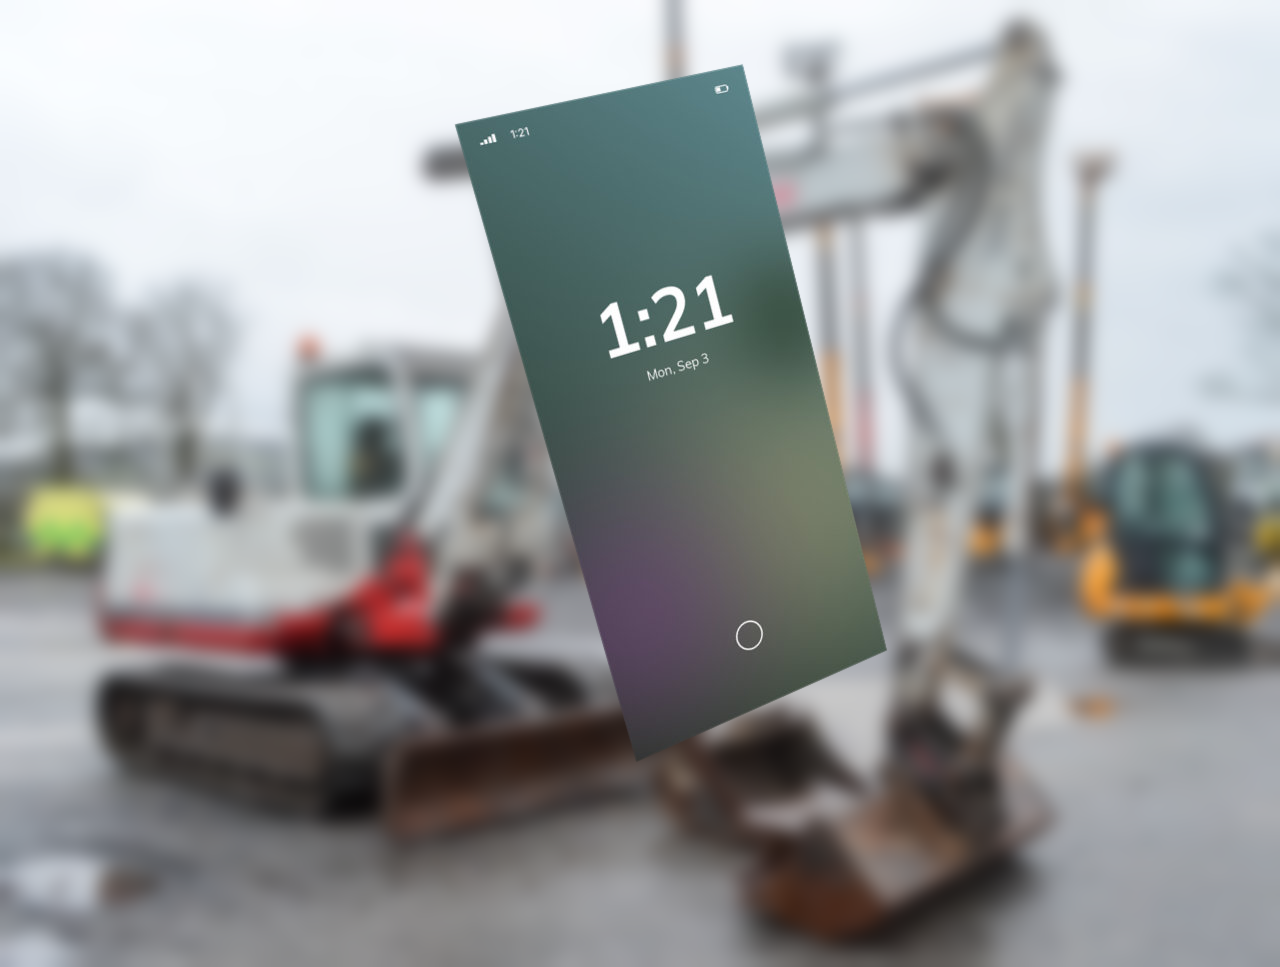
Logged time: **1:21**
